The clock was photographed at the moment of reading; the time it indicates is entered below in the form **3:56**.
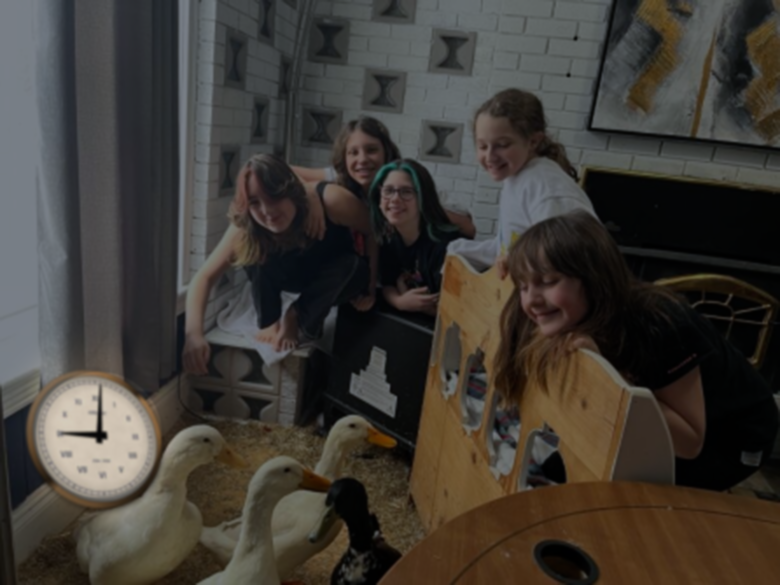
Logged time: **9:01**
